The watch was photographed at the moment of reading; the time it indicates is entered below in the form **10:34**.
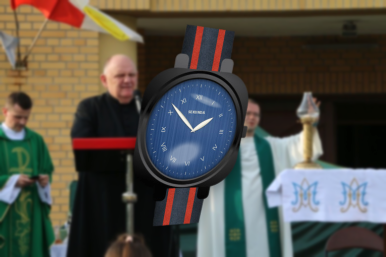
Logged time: **1:52**
